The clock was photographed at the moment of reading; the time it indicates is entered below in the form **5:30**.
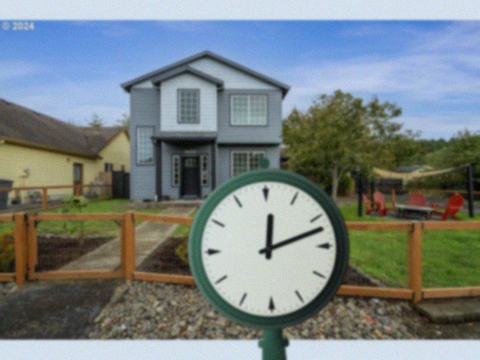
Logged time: **12:12**
